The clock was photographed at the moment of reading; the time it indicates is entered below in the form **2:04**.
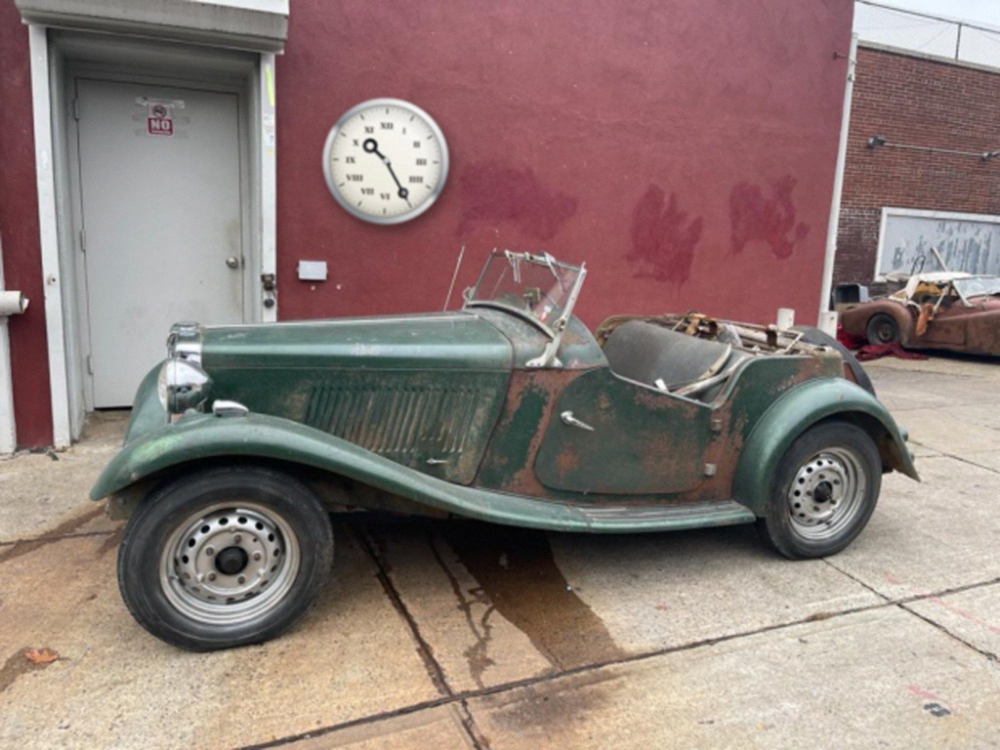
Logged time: **10:25**
